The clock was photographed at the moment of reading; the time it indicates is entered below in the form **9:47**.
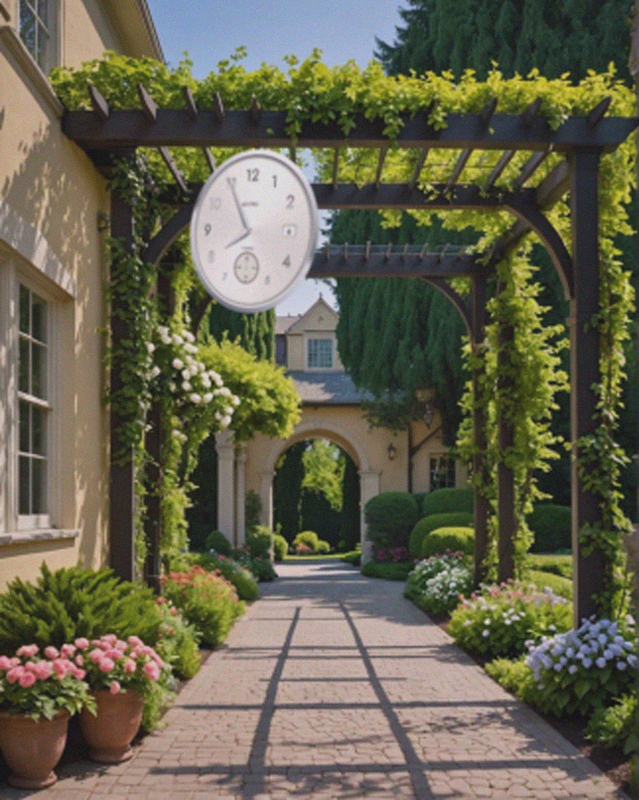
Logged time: **7:55**
